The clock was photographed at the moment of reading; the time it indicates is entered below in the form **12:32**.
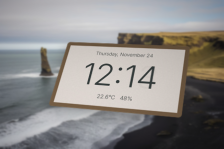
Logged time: **12:14**
